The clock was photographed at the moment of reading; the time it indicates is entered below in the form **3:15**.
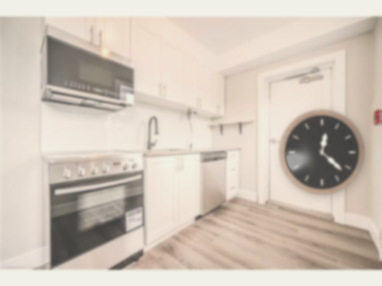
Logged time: **12:22**
